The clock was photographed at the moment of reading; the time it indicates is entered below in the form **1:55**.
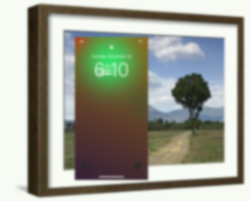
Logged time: **6:10**
